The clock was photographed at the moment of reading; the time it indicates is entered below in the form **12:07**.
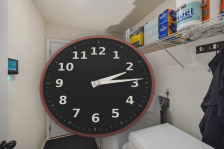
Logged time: **2:14**
